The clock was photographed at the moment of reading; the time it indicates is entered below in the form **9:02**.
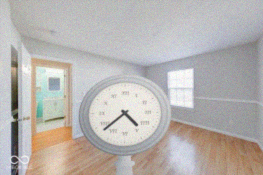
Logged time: **4:38**
